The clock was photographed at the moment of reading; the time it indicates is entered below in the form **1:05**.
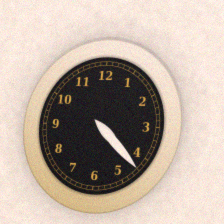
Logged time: **4:22**
